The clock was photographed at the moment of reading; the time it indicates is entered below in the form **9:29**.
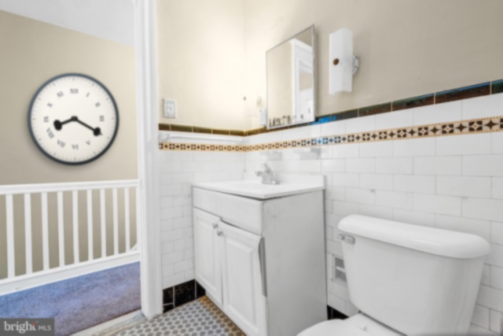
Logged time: **8:20**
